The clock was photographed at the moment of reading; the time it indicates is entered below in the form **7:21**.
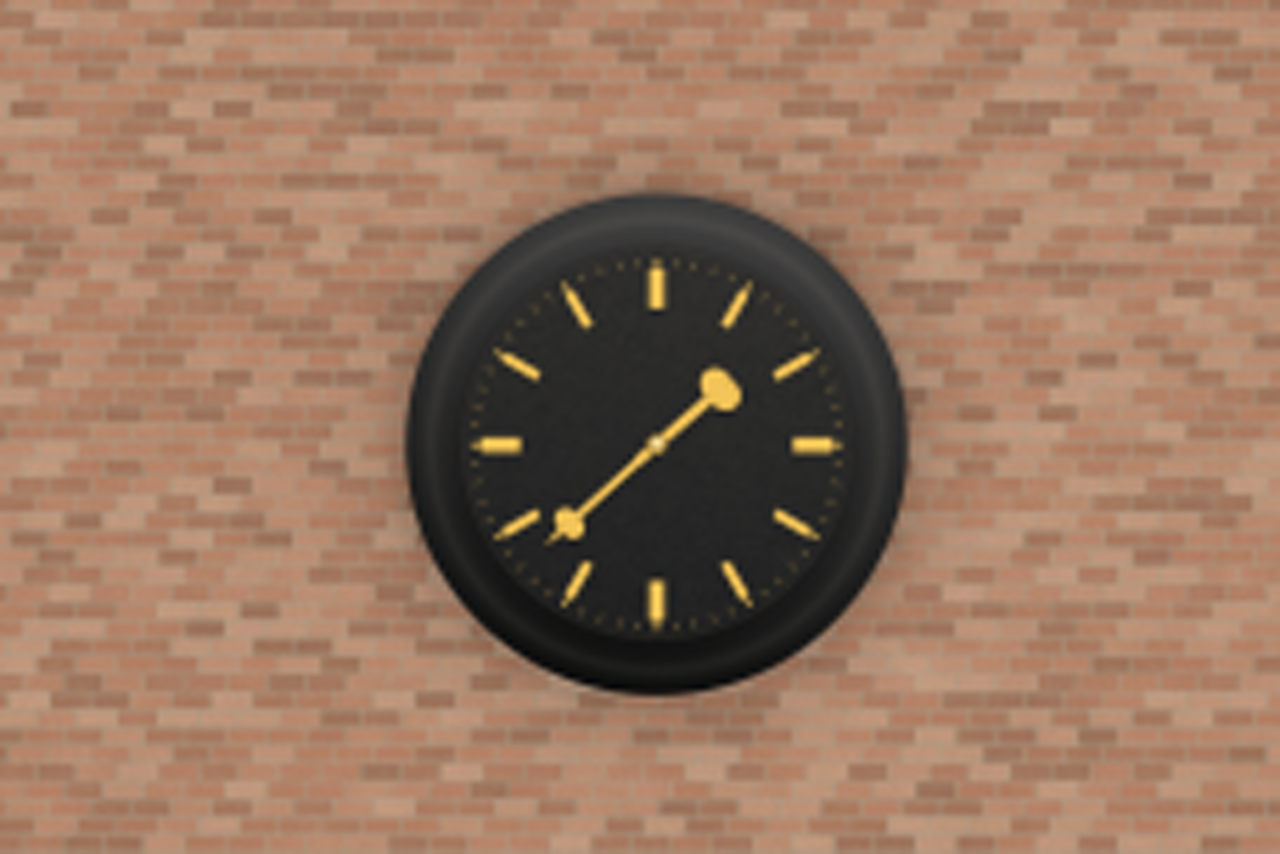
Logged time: **1:38**
